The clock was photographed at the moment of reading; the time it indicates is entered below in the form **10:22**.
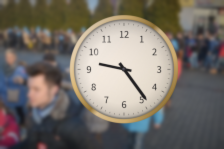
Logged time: **9:24**
